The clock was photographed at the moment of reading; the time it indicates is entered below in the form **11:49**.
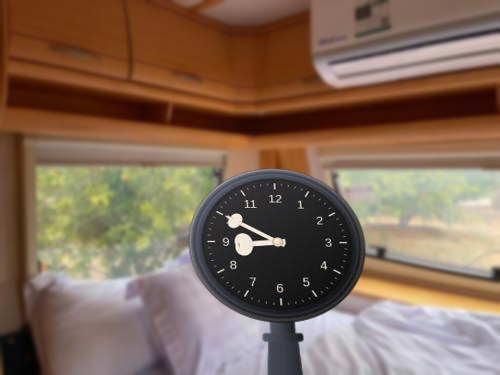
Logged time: **8:50**
